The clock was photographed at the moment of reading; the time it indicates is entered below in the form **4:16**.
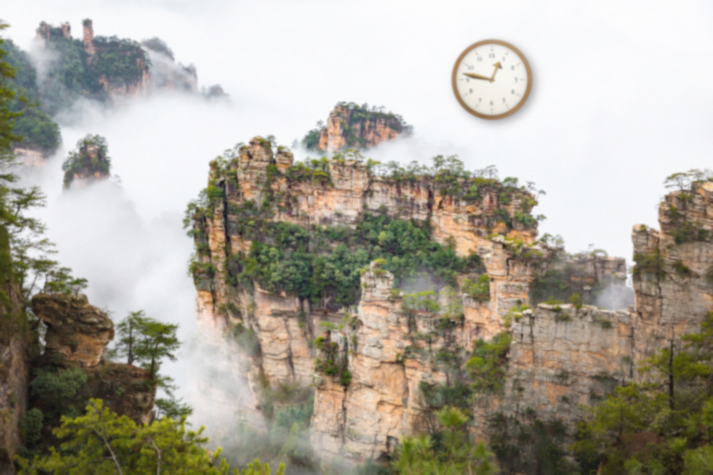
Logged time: **12:47**
